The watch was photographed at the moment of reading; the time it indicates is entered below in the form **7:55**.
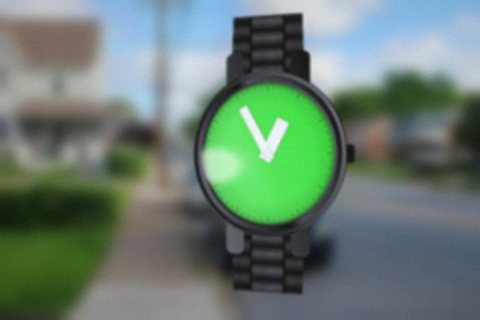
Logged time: **12:55**
